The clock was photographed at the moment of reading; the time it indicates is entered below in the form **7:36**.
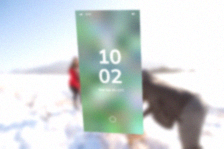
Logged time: **10:02**
